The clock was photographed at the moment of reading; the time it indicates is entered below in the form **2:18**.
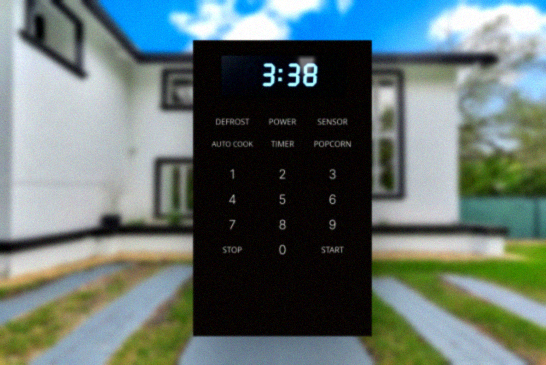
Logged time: **3:38**
